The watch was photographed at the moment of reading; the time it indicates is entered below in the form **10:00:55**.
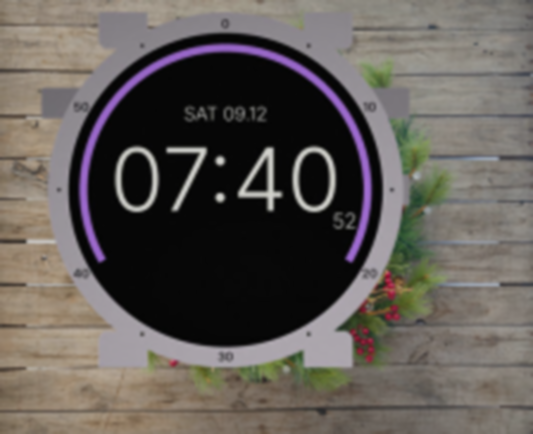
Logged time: **7:40:52**
